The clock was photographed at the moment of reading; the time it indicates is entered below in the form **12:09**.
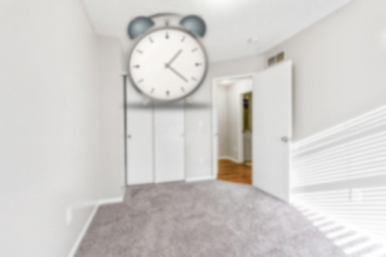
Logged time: **1:22**
